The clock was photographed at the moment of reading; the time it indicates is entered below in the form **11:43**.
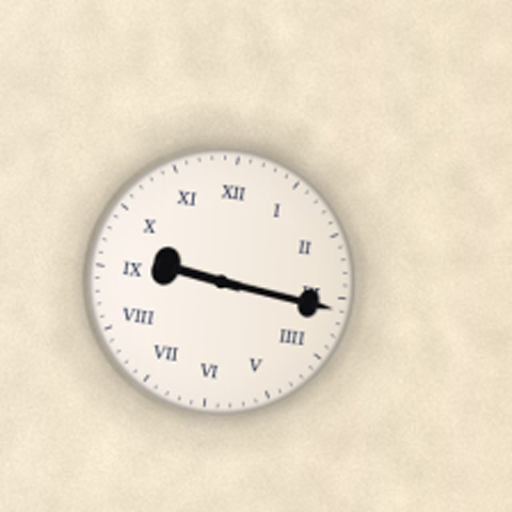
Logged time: **9:16**
